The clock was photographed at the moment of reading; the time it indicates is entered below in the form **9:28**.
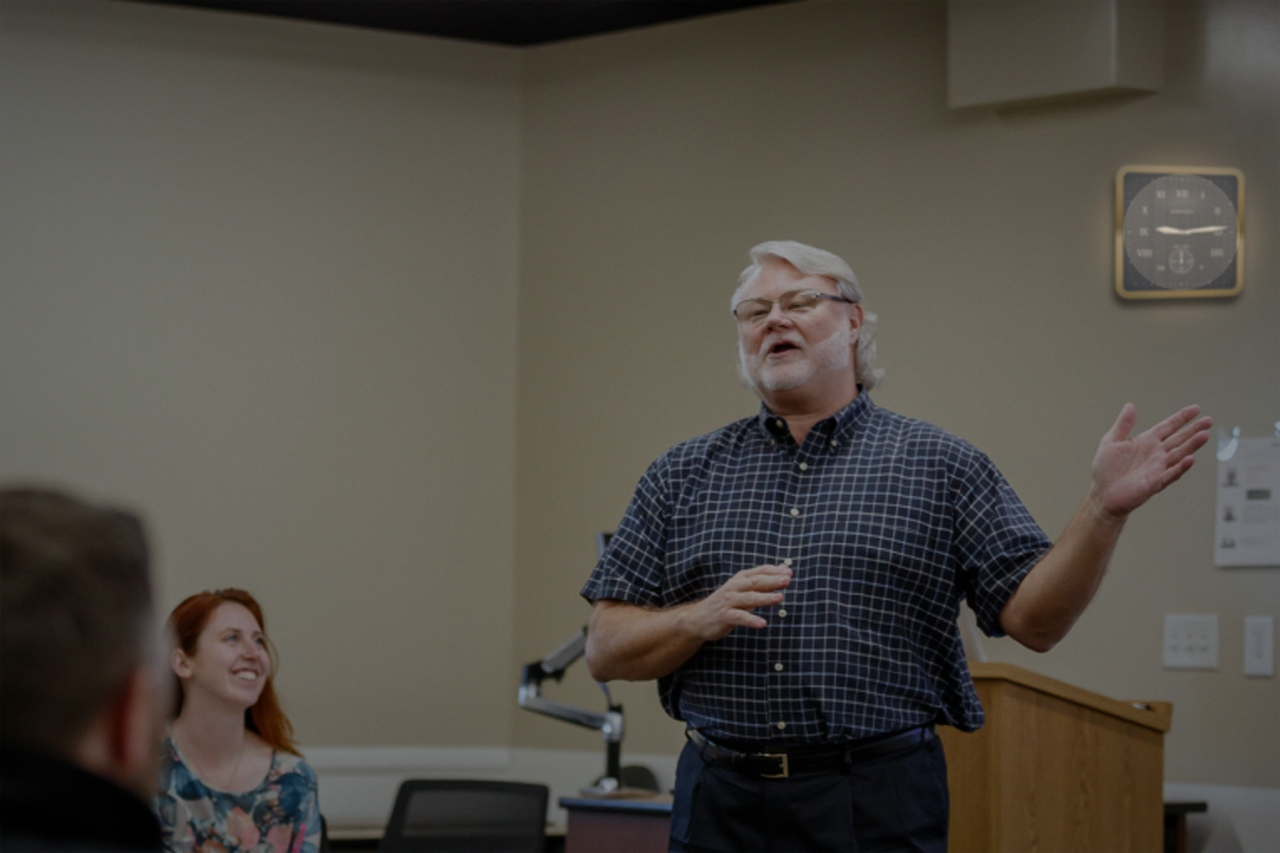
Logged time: **9:14**
